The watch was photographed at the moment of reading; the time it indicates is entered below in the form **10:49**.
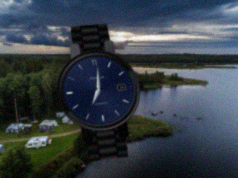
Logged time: **7:01**
